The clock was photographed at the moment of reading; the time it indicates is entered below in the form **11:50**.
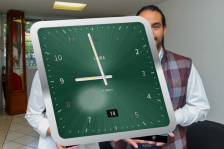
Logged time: **8:59**
